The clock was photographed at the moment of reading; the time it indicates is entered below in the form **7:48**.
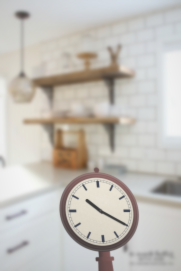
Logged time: **10:20**
